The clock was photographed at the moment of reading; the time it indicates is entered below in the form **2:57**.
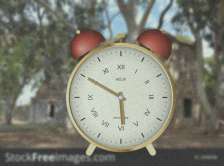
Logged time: **5:50**
